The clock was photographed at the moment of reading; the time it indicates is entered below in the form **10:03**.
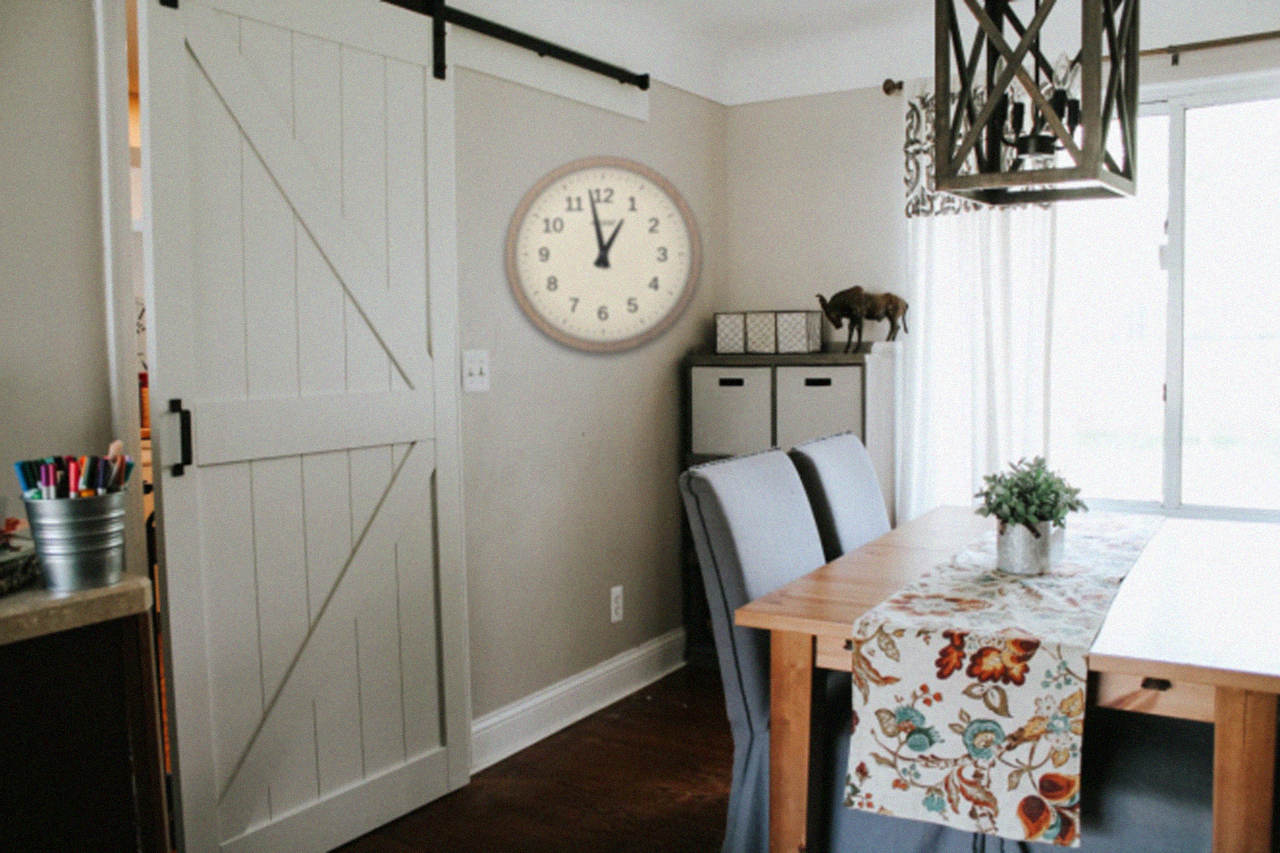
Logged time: **12:58**
